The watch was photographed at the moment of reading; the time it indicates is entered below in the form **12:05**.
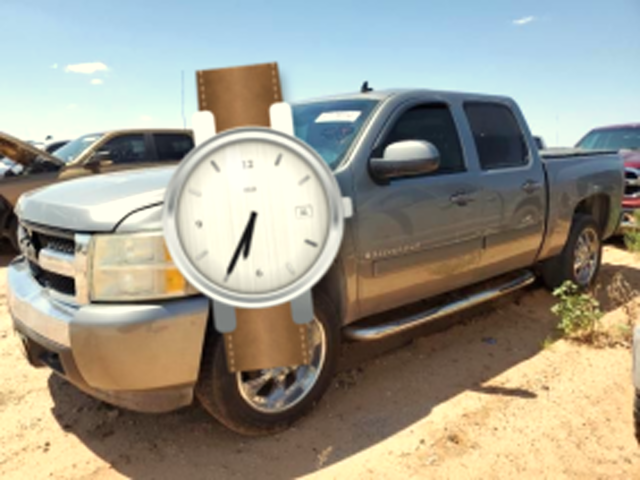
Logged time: **6:35**
